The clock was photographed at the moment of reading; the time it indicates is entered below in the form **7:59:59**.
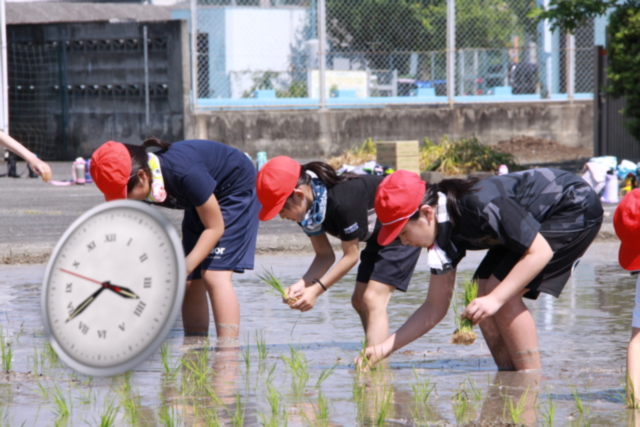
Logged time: **3:38:48**
